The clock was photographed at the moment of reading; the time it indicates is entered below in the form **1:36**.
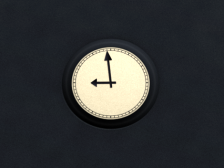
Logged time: **8:59**
